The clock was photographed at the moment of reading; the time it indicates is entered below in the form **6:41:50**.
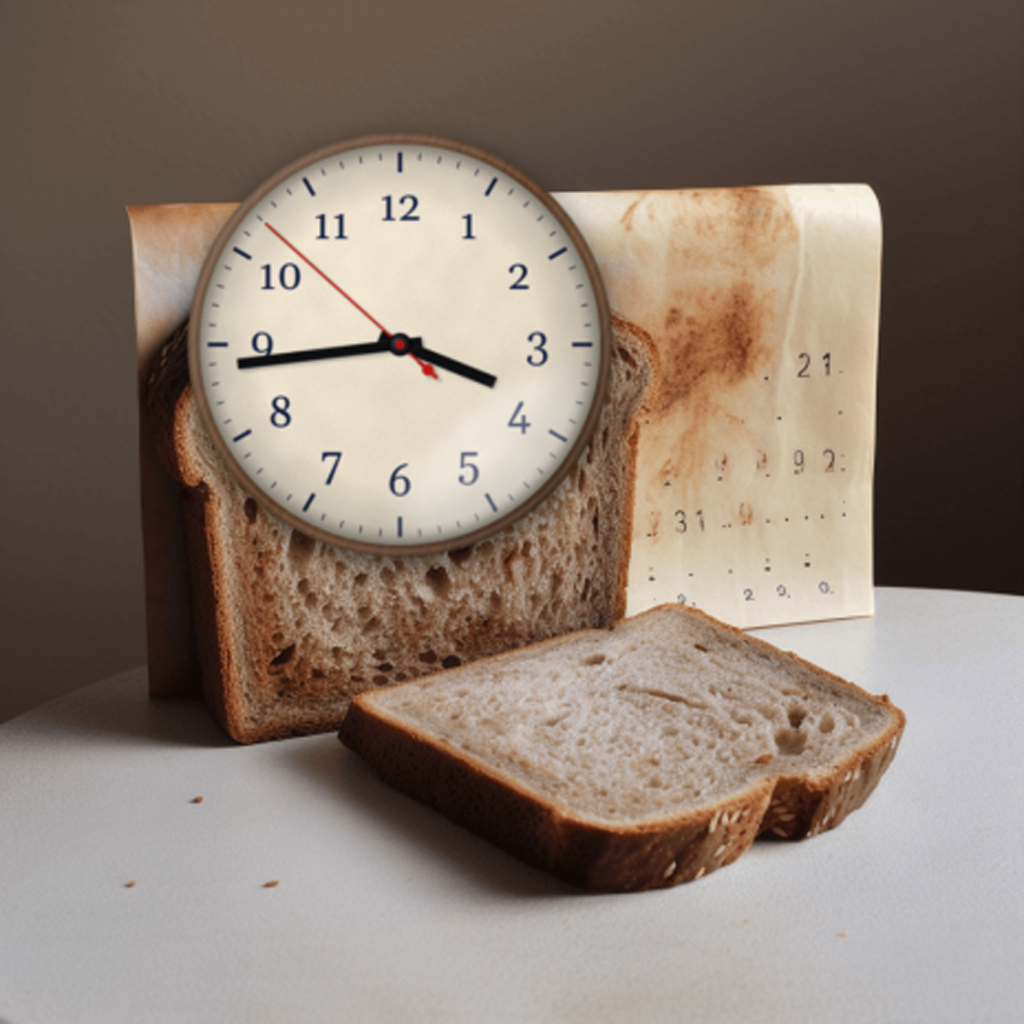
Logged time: **3:43:52**
